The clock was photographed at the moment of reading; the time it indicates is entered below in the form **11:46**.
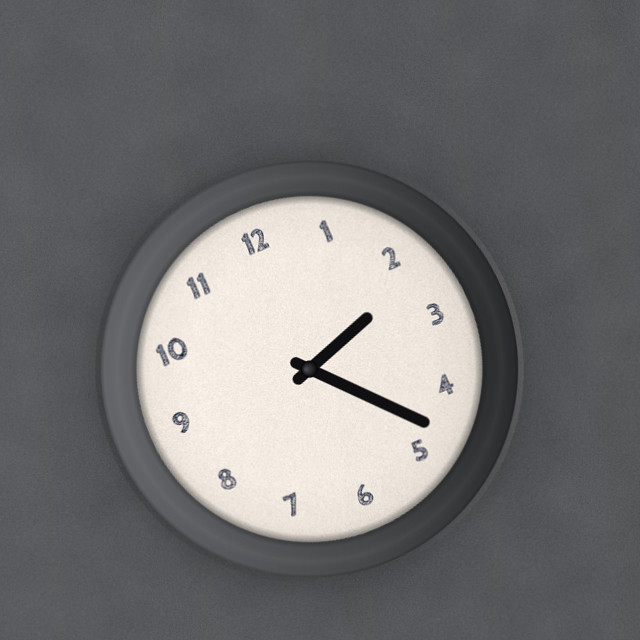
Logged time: **2:23**
